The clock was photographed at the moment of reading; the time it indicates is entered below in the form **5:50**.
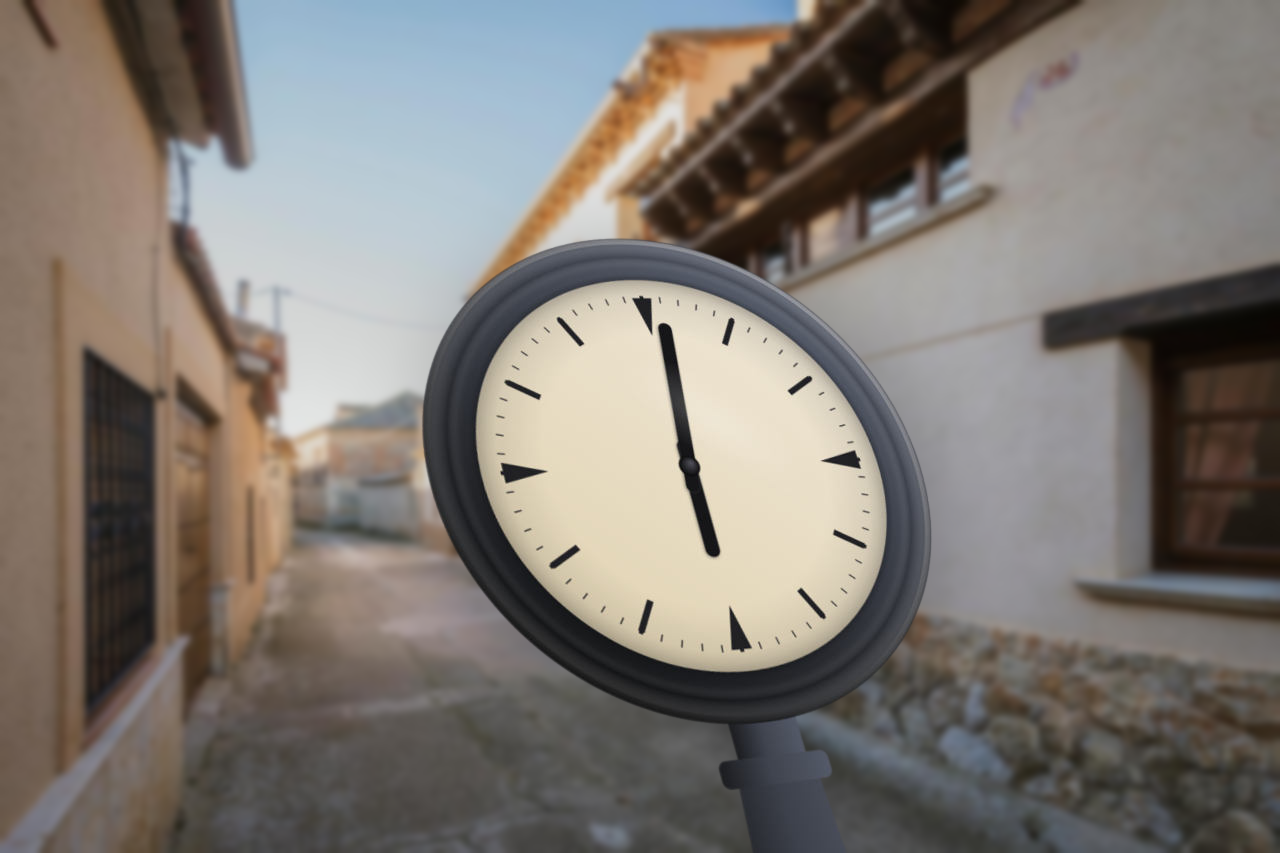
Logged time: **6:01**
